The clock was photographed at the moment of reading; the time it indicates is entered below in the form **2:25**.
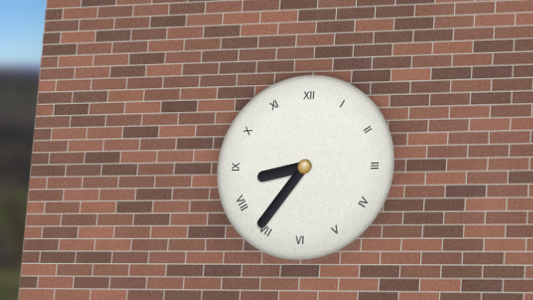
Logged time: **8:36**
